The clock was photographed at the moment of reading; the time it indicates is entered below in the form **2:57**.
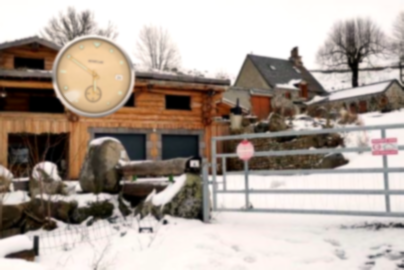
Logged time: **5:50**
